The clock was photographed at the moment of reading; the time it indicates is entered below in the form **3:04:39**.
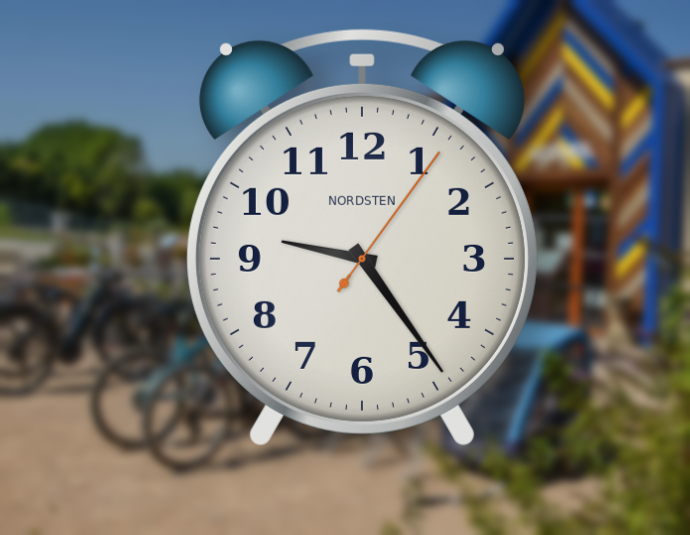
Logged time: **9:24:06**
